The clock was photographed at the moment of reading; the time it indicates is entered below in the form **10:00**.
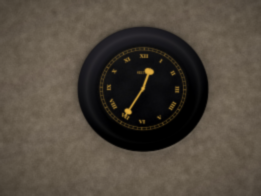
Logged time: **12:35**
